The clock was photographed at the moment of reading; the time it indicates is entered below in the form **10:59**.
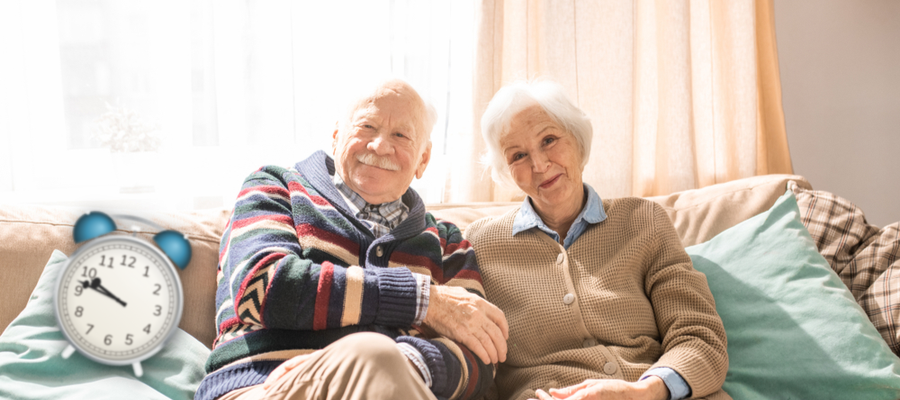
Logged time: **9:47**
